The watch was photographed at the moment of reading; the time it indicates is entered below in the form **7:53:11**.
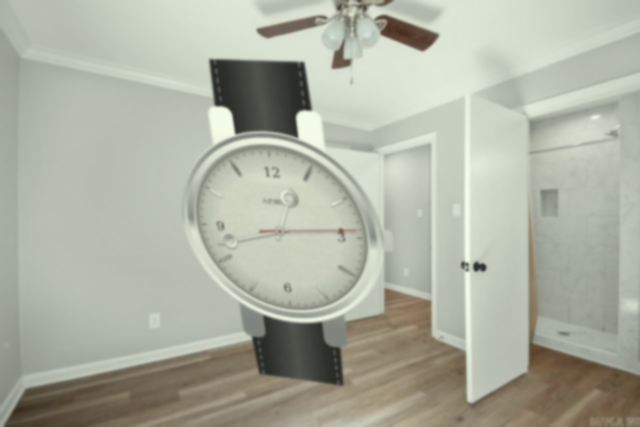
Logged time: **12:42:14**
